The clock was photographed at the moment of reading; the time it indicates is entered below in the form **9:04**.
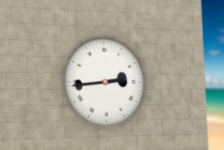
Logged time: **2:44**
